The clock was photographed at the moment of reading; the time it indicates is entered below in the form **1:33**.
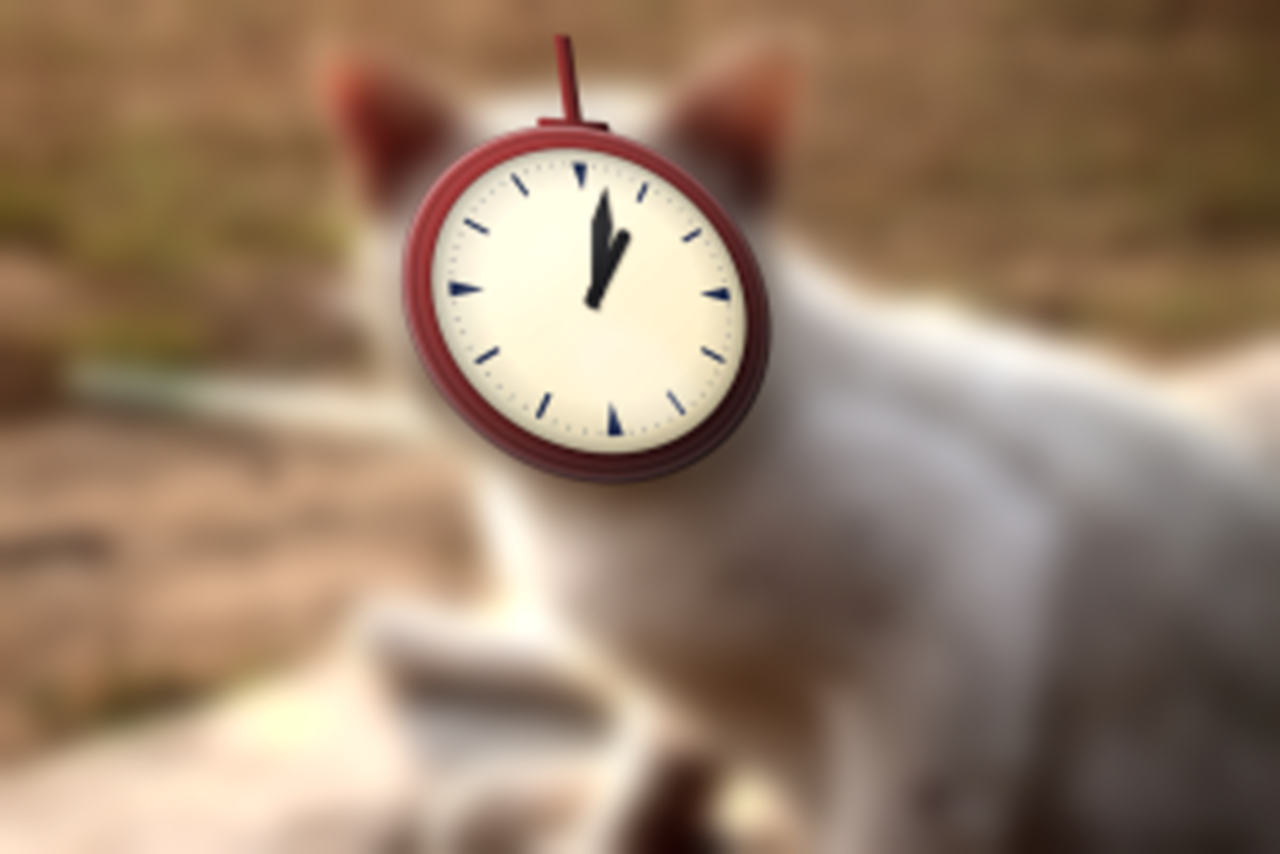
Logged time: **1:02**
